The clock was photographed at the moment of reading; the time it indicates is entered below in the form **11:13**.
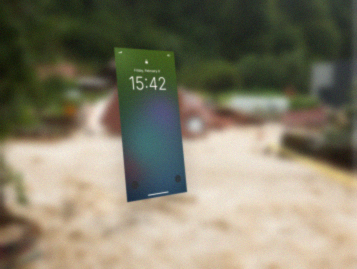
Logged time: **15:42**
